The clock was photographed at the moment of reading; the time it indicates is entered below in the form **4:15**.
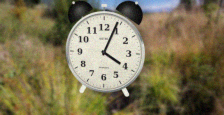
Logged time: **4:04**
